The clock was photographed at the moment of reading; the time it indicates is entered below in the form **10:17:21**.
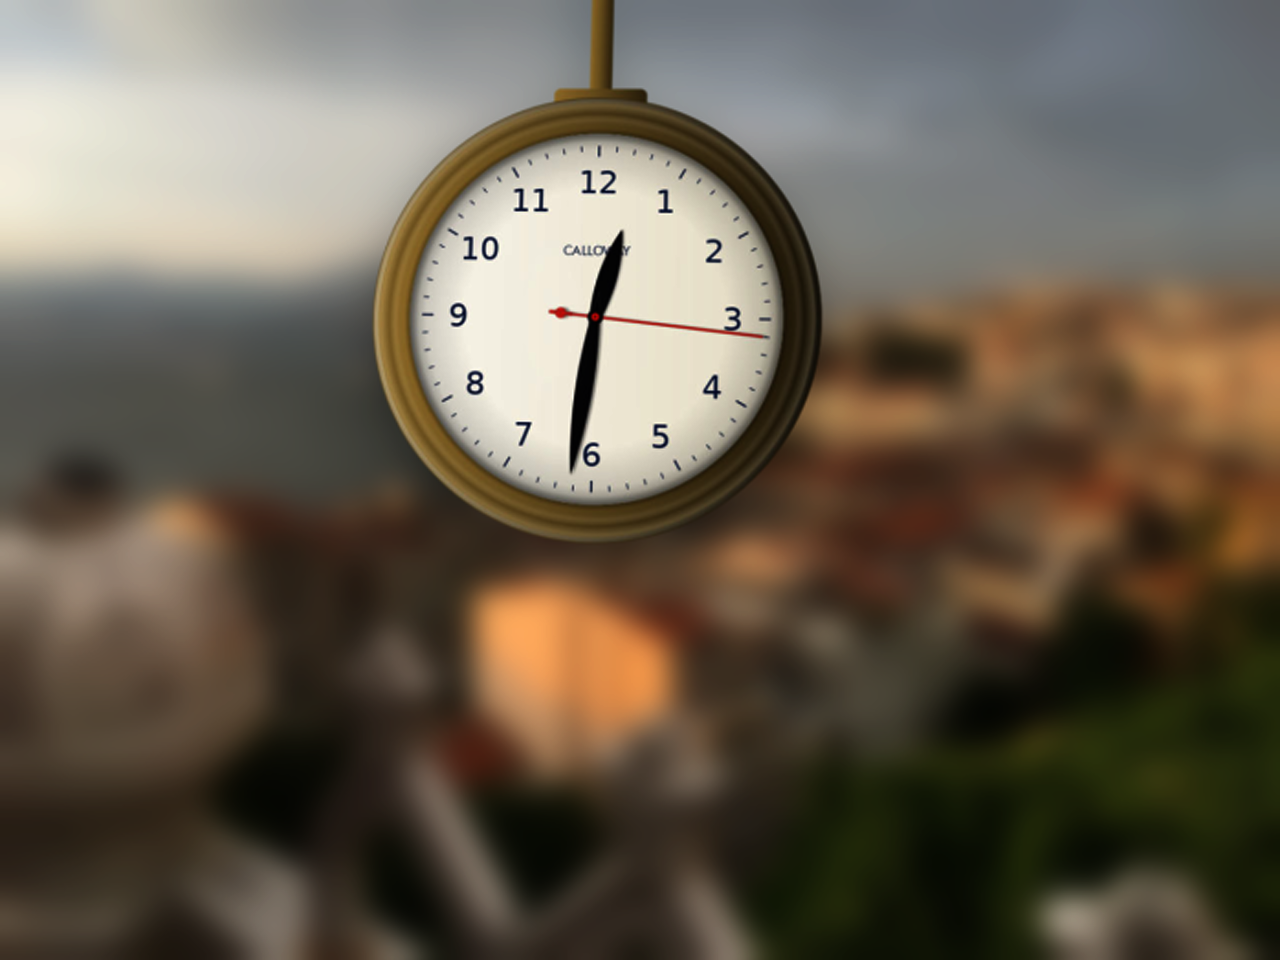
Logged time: **12:31:16**
